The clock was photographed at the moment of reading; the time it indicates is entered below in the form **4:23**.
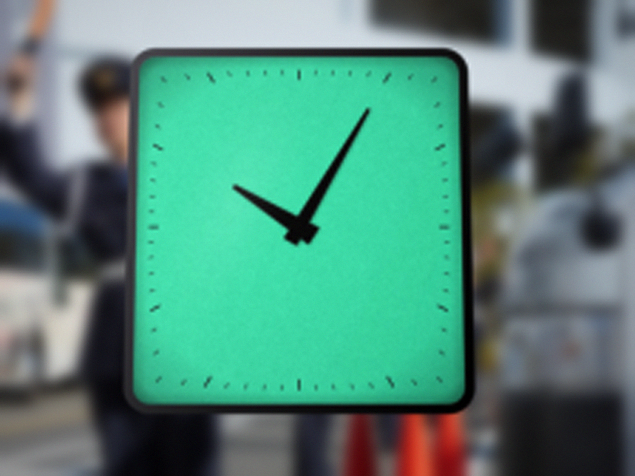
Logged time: **10:05**
